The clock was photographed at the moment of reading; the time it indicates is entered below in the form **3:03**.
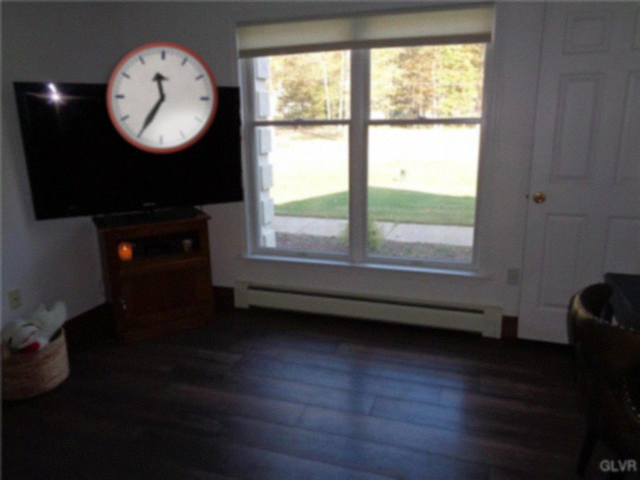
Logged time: **11:35**
